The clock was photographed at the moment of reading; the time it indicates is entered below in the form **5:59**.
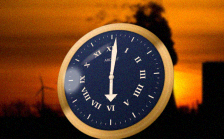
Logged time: **6:01**
